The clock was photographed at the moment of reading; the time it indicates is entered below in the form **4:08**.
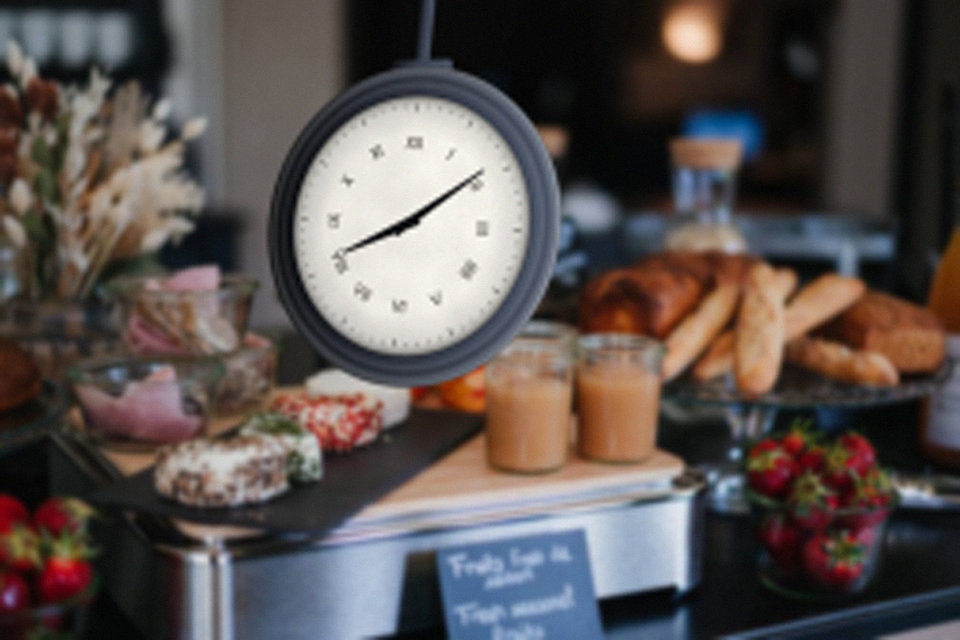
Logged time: **8:09**
